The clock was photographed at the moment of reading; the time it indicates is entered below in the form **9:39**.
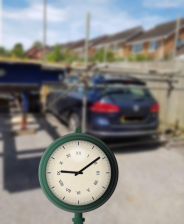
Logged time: **9:09**
